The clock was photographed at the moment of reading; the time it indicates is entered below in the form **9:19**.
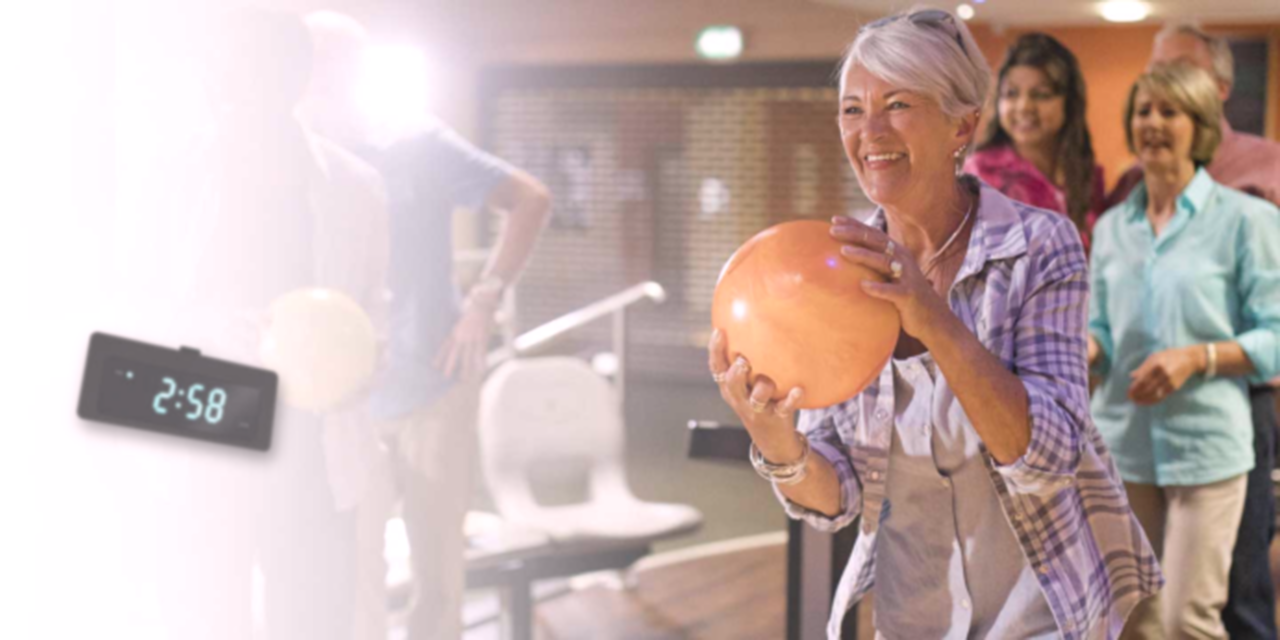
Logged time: **2:58**
